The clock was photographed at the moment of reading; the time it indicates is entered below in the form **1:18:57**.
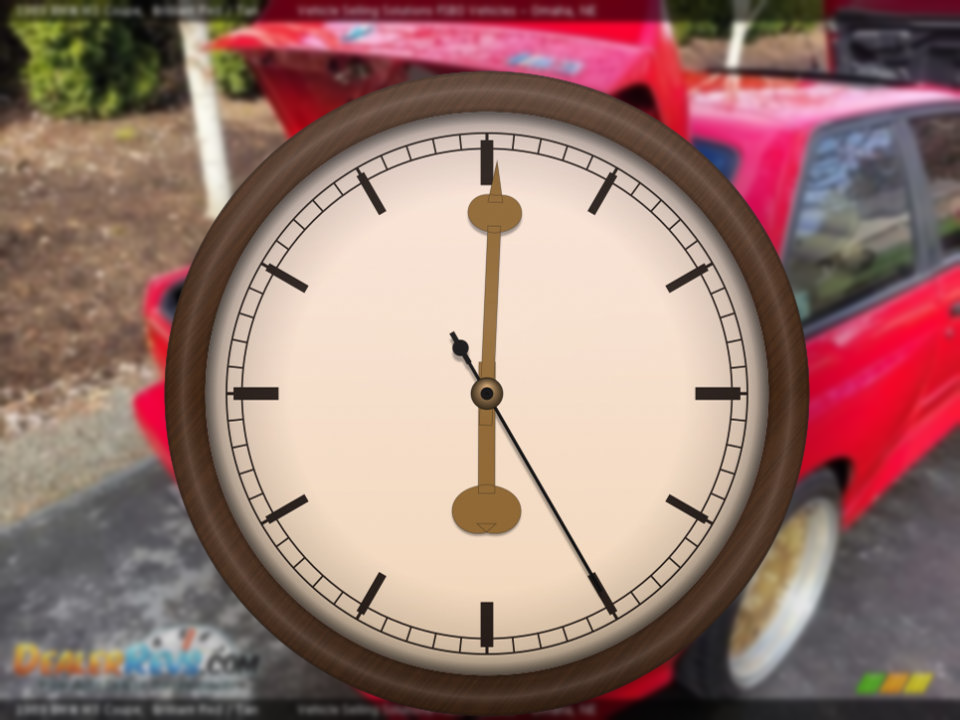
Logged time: **6:00:25**
